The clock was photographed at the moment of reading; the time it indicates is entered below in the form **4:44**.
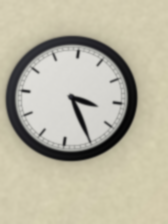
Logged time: **3:25**
